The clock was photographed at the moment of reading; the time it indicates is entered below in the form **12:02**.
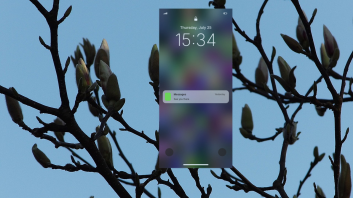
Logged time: **15:34**
